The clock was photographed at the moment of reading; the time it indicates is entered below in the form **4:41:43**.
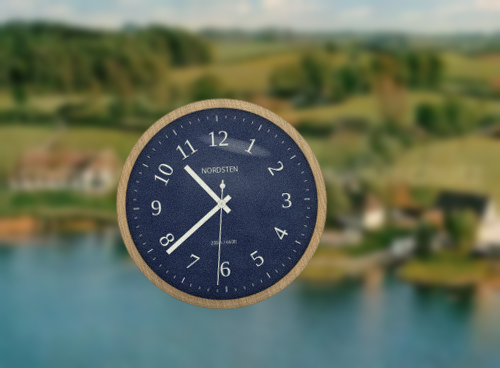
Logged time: **10:38:31**
